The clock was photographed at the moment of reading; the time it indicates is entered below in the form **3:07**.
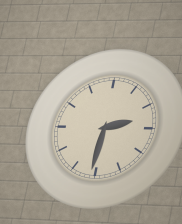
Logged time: **2:31**
